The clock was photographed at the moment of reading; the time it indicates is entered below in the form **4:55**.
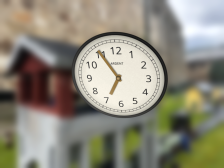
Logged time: **6:55**
